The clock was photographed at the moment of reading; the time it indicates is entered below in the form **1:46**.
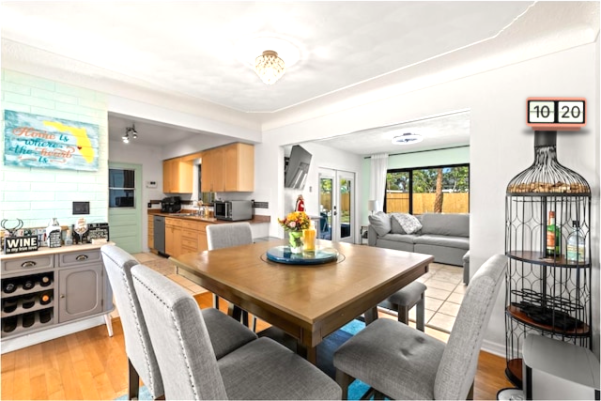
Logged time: **10:20**
